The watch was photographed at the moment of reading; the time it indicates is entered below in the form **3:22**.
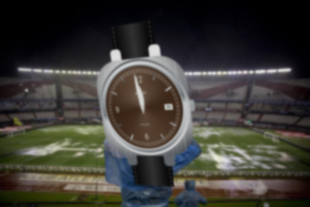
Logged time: **11:59**
